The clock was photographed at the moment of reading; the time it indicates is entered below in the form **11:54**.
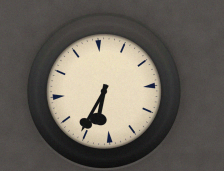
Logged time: **6:36**
